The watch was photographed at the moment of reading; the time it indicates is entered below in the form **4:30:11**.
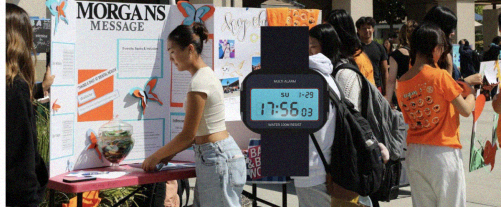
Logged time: **17:56:03**
